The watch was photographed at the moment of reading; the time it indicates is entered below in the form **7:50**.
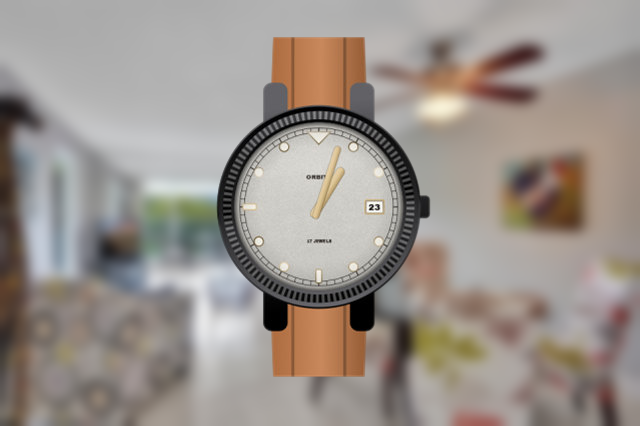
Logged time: **1:03**
